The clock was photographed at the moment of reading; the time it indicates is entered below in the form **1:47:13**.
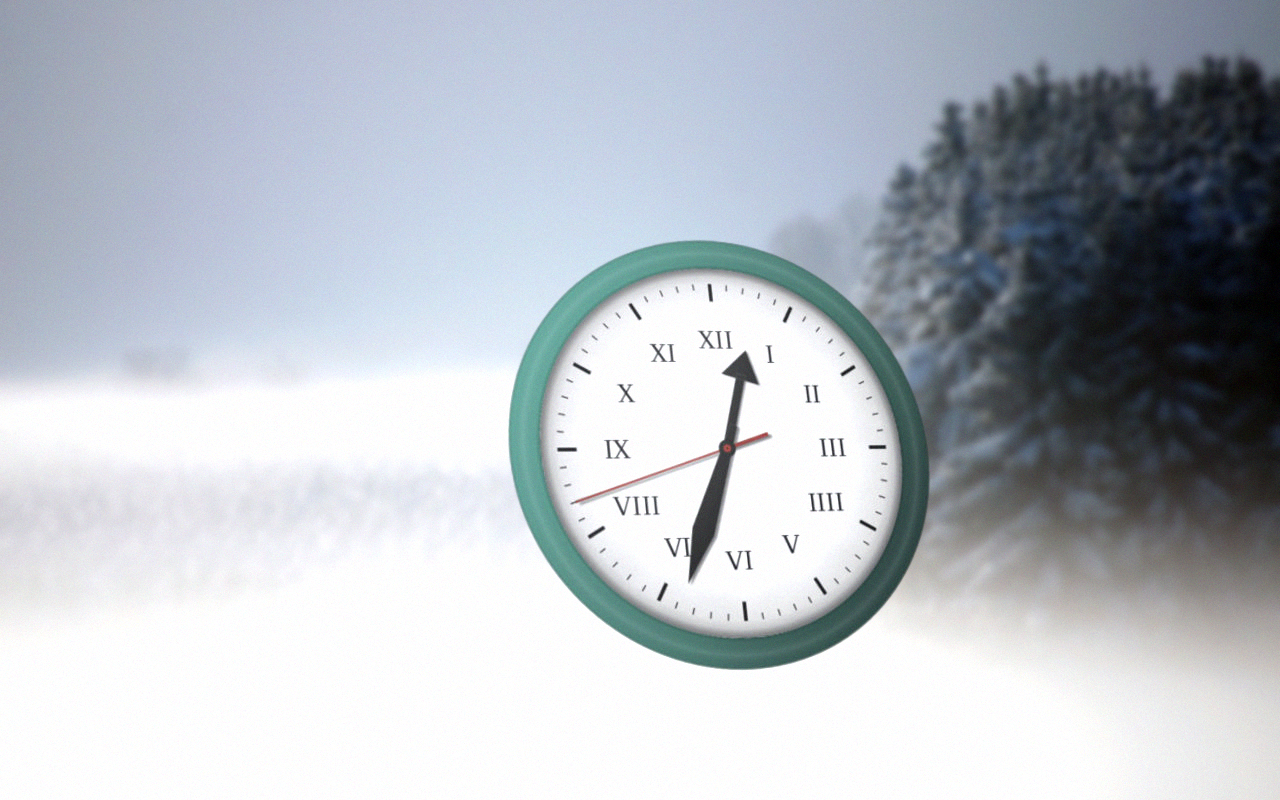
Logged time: **12:33:42**
